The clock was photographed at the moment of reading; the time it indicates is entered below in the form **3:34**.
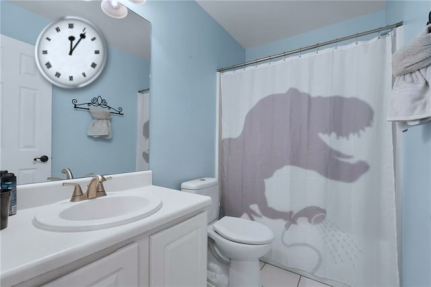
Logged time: **12:06**
